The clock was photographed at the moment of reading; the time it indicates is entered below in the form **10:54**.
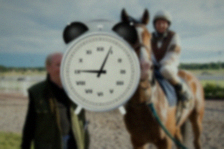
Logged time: **9:04**
